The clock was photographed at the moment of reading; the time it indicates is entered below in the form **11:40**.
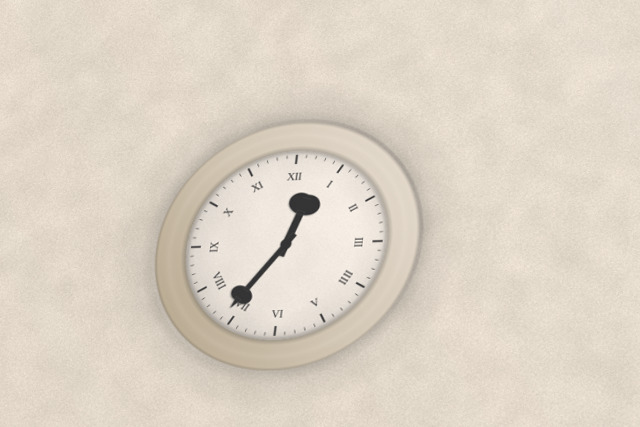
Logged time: **12:36**
